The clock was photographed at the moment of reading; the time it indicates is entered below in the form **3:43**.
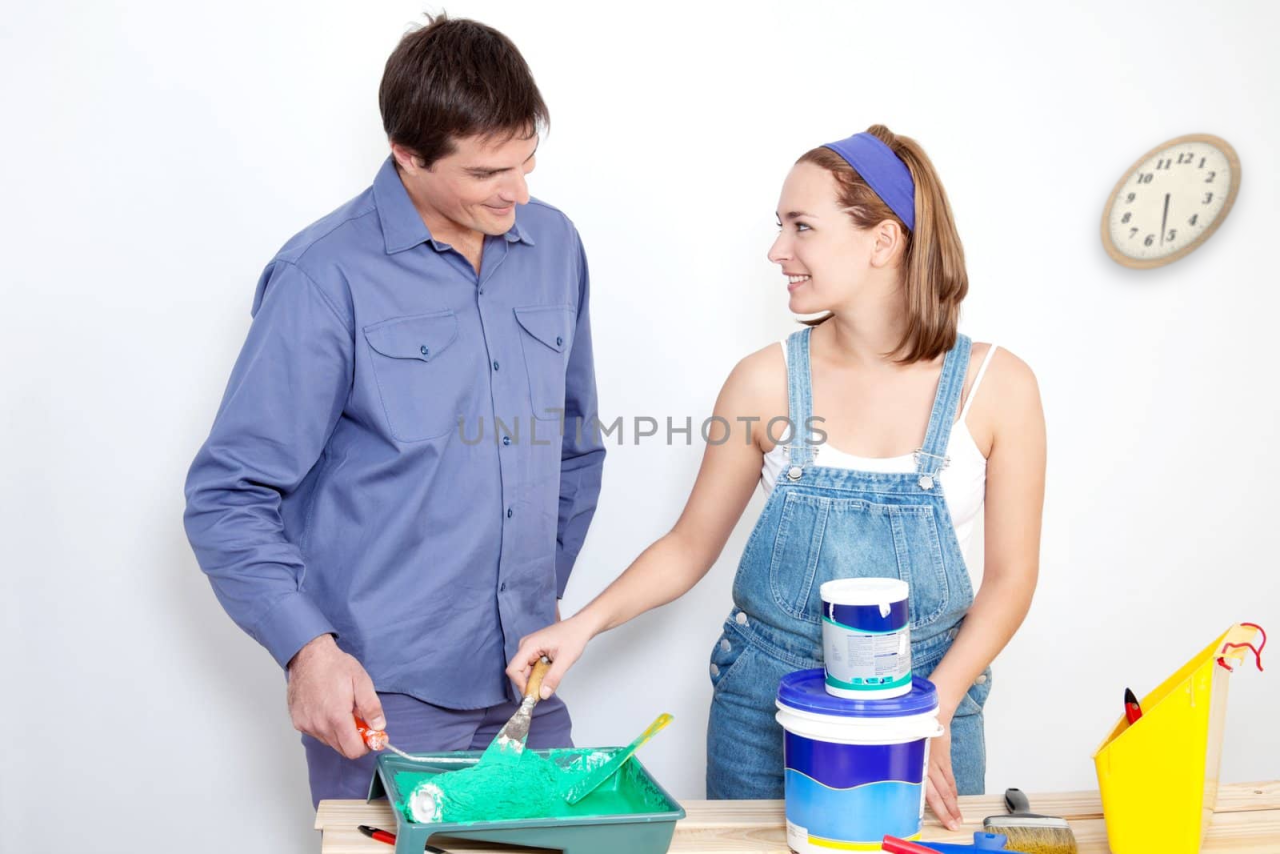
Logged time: **5:27**
